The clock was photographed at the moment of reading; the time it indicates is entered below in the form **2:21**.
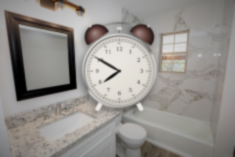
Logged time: **7:50**
